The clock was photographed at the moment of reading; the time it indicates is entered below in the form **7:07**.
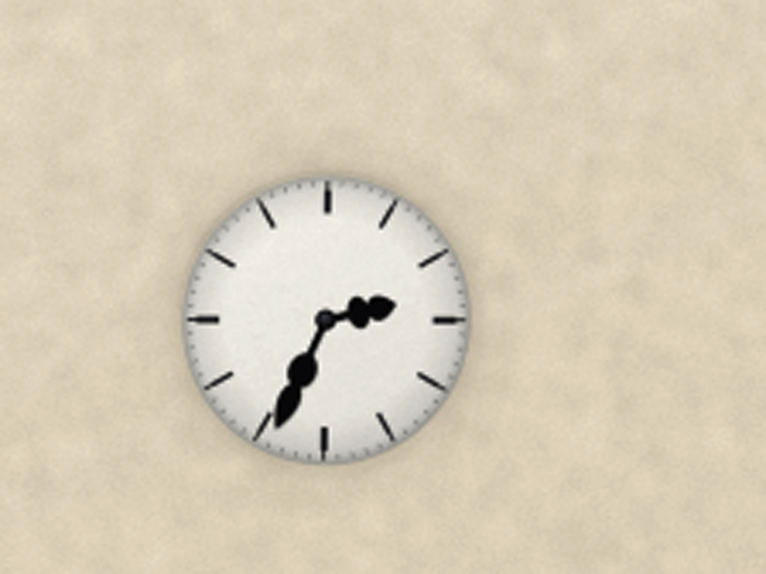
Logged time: **2:34**
